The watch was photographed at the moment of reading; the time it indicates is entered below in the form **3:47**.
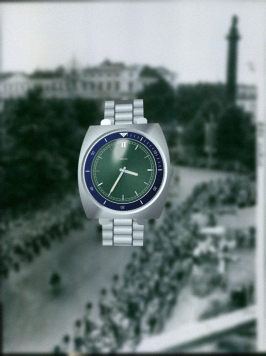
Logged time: **3:35**
